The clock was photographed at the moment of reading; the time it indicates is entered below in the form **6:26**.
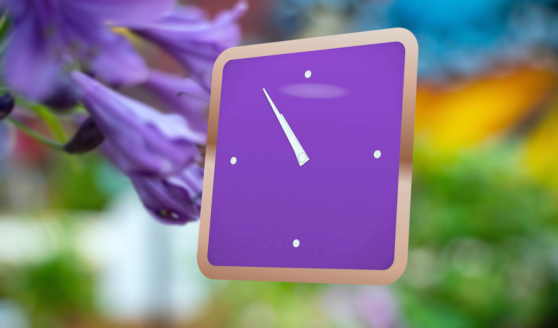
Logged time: **10:54**
